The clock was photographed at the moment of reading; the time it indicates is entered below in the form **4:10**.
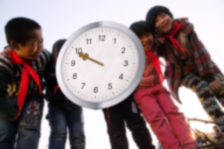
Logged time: **9:49**
